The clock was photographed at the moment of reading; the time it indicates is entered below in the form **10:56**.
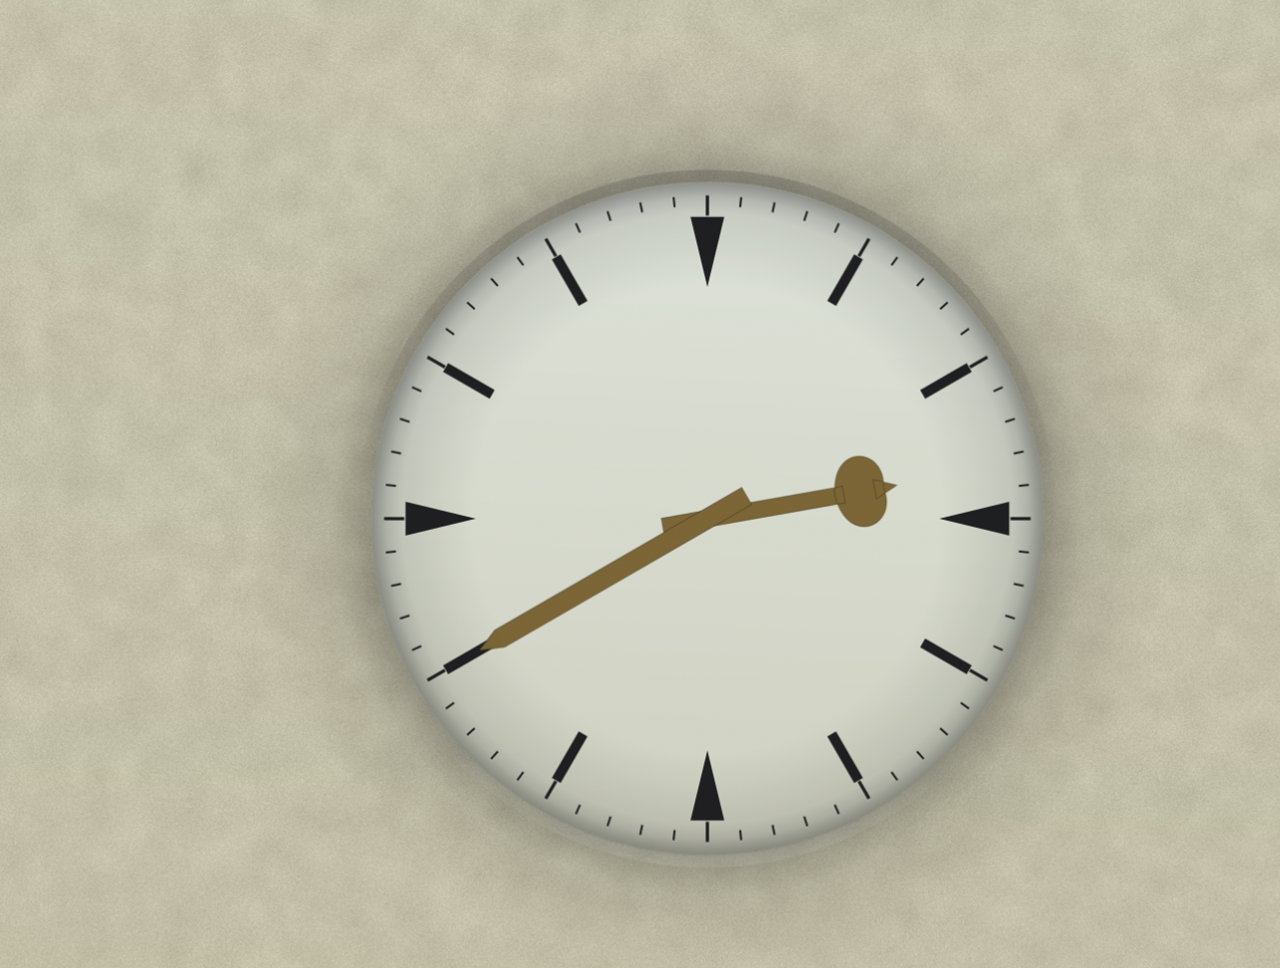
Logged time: **2:40**
